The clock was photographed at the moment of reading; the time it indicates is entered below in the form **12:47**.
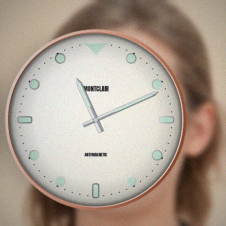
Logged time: **11:11**
